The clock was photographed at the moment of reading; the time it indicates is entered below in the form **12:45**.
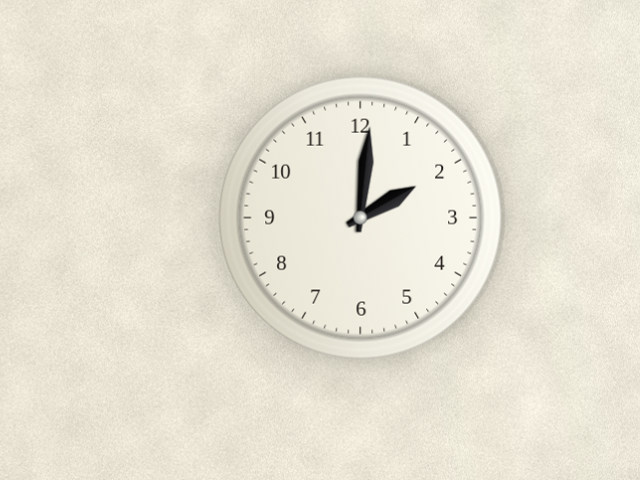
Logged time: **2:01**
